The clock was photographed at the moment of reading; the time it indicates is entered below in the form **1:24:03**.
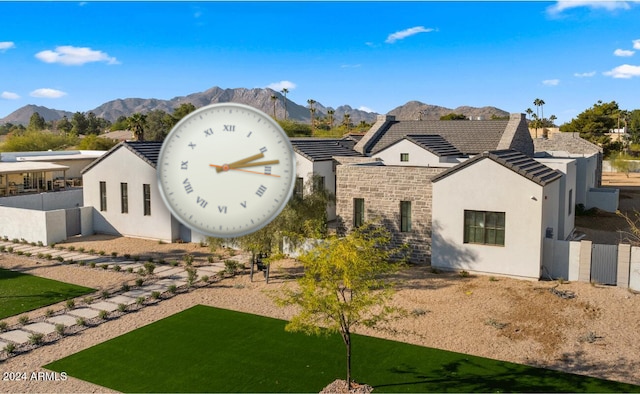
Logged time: **2:13:16**
